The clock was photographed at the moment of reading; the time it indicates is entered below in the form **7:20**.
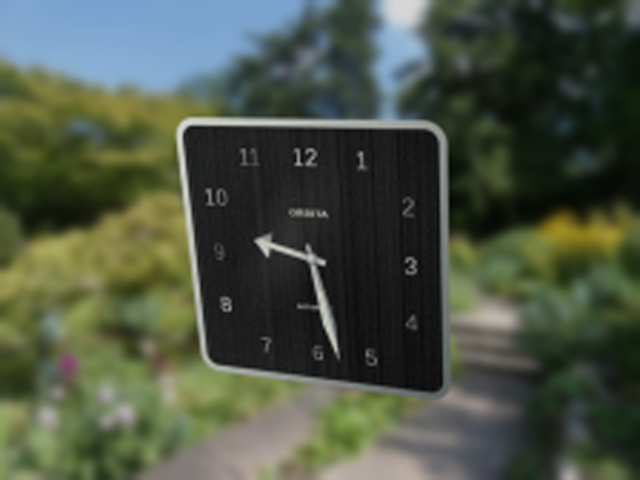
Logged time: **9:28**
